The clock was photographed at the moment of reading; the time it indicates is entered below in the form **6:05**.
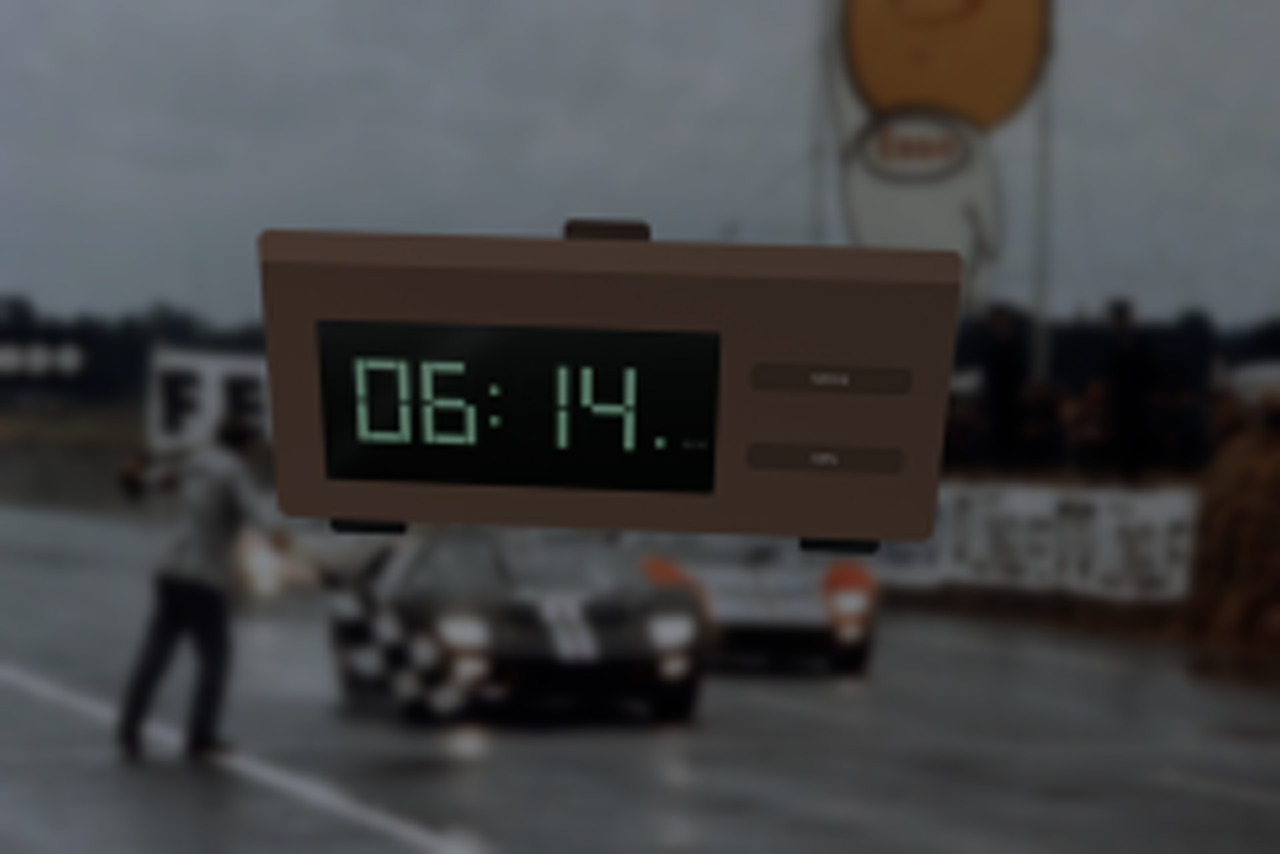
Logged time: **6:14**
